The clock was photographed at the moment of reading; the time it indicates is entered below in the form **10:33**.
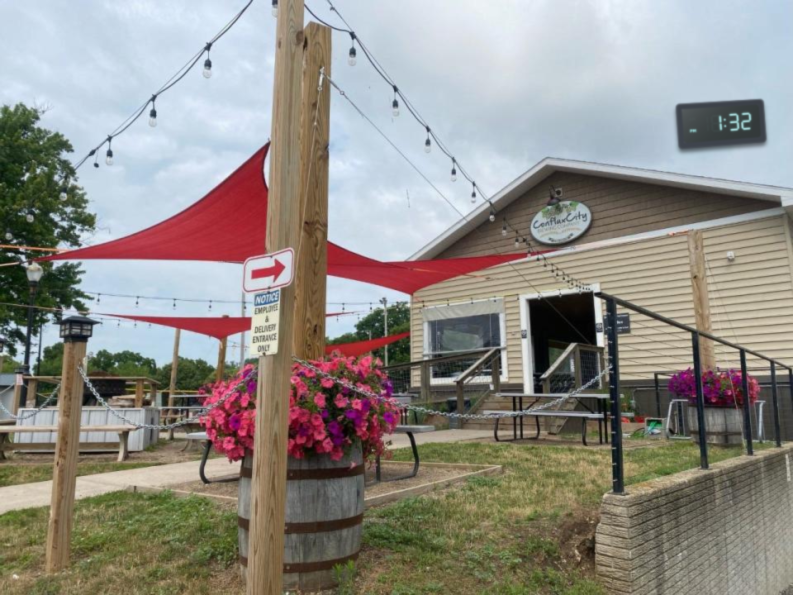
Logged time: **1:32**
